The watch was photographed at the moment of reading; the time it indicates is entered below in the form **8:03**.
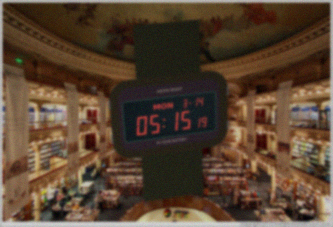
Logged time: **5:15**
